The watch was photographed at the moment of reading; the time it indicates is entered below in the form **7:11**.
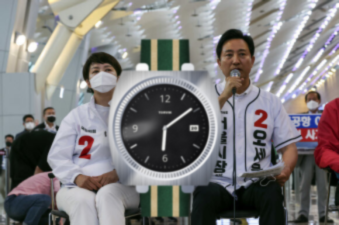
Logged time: **6:09**
